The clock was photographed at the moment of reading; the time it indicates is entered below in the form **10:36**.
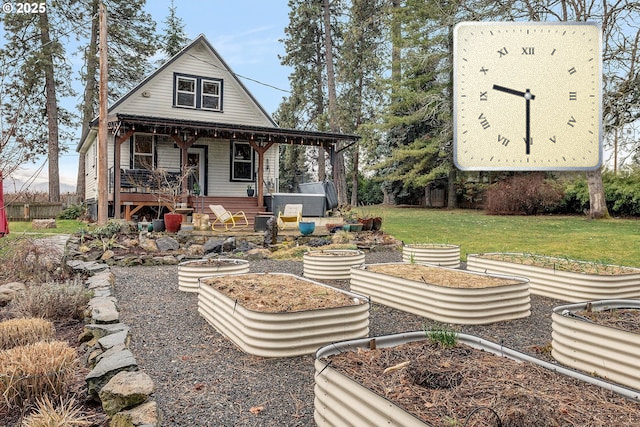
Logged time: **9:30**
